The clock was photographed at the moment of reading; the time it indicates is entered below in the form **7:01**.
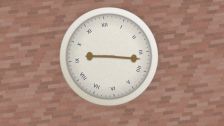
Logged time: **9:17**
